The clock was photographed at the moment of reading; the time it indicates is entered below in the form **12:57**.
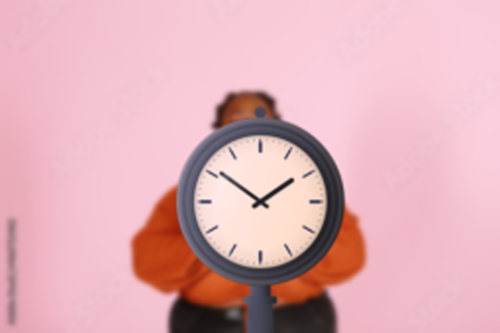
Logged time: **1:51**
